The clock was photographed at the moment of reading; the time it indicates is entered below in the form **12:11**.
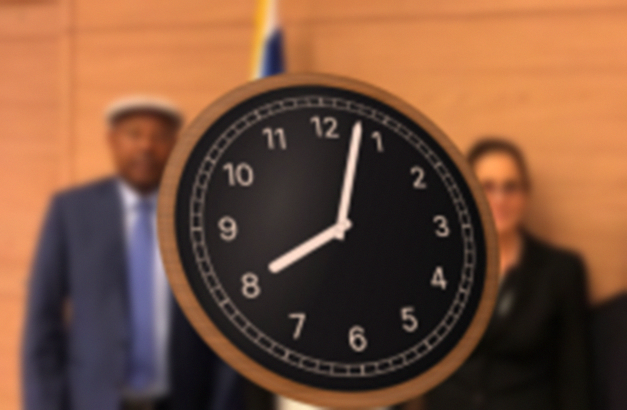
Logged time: **8:03**
